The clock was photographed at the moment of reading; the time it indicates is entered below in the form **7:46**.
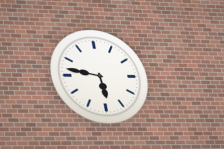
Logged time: **5:47**
